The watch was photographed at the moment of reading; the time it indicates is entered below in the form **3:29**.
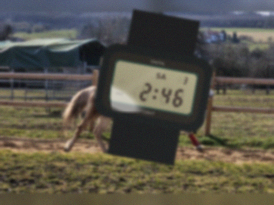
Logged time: **2:46**
